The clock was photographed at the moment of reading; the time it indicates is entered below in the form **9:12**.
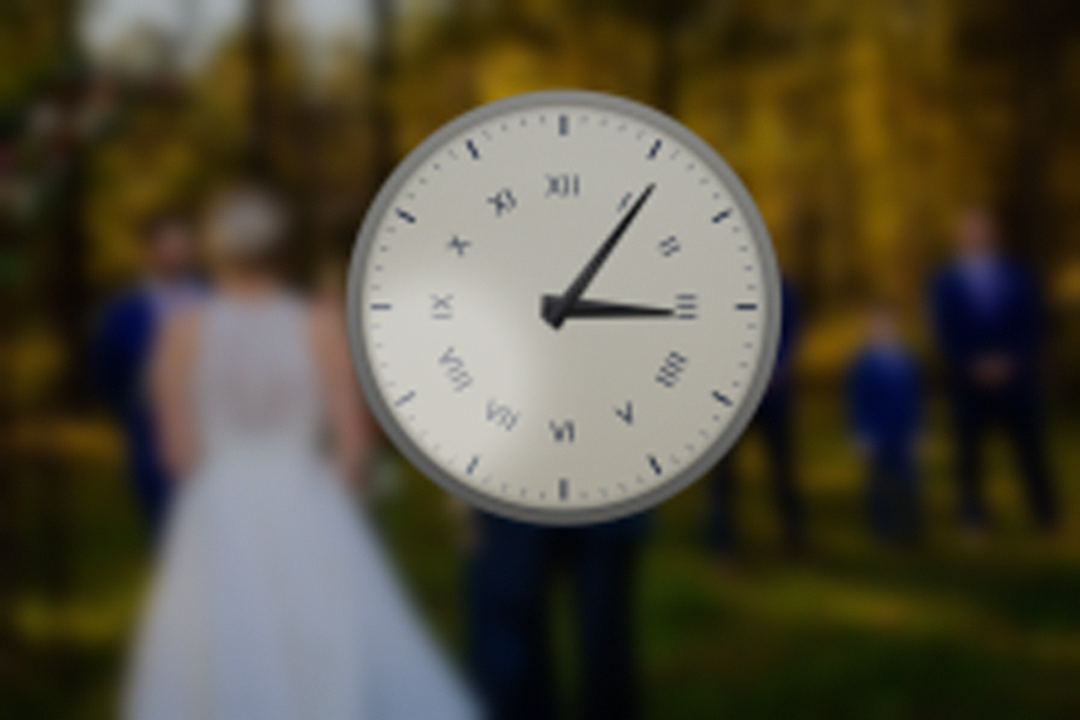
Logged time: **3:06**
